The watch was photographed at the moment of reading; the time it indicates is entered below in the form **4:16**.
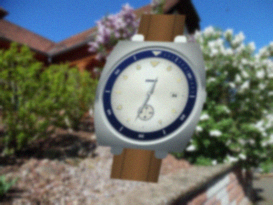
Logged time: **12:33**
